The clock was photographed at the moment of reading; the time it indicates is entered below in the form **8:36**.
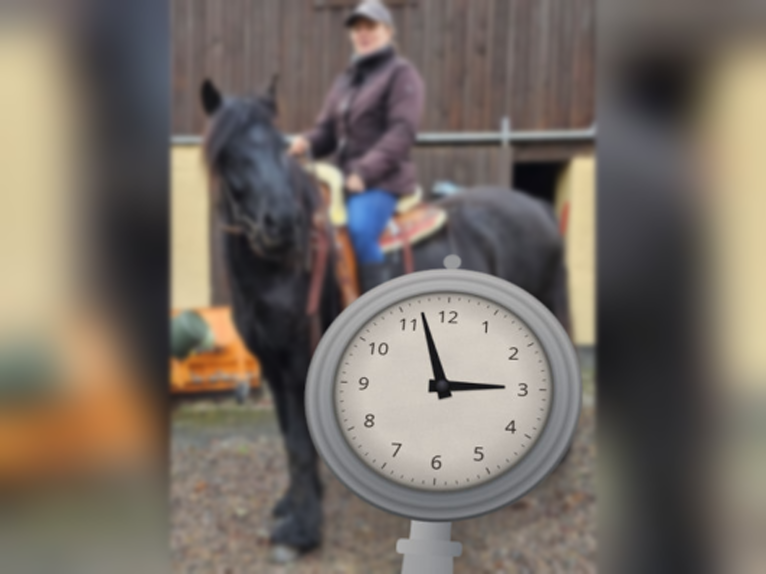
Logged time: **2:57**
